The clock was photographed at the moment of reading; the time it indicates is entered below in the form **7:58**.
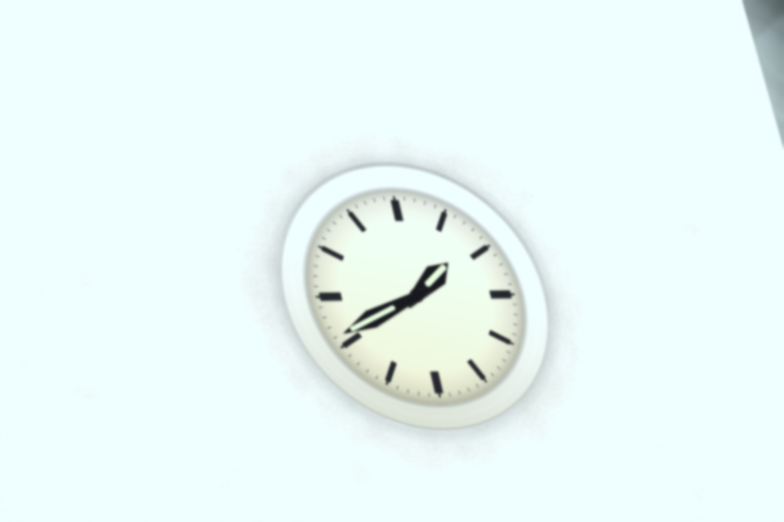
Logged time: **1:41**
